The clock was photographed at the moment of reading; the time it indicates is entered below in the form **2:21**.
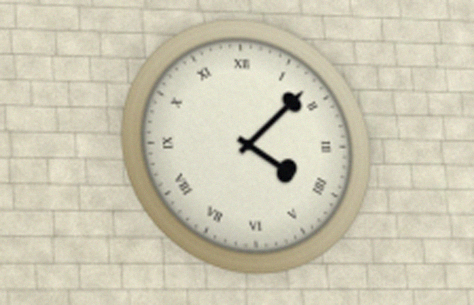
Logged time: **4:08**
